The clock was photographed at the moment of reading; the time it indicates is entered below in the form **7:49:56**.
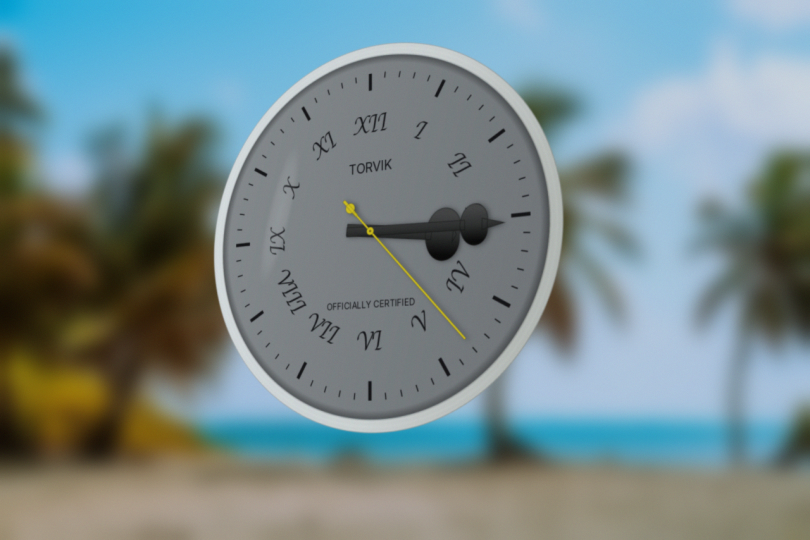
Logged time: **3:15:23**
